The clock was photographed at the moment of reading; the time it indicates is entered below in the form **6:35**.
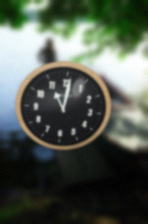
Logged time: **11:01**
